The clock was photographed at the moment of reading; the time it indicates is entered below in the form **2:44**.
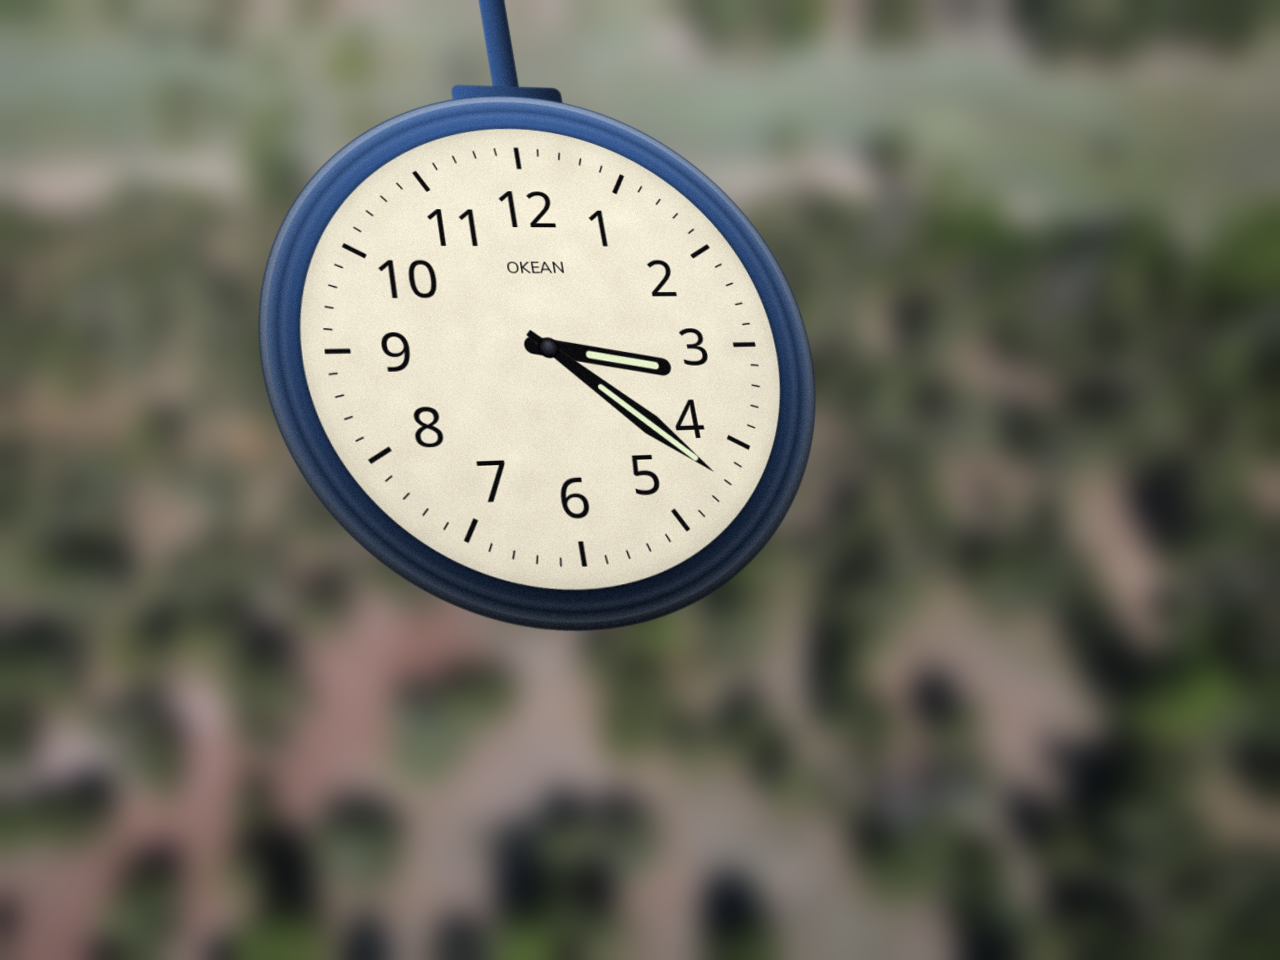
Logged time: **3:22**
